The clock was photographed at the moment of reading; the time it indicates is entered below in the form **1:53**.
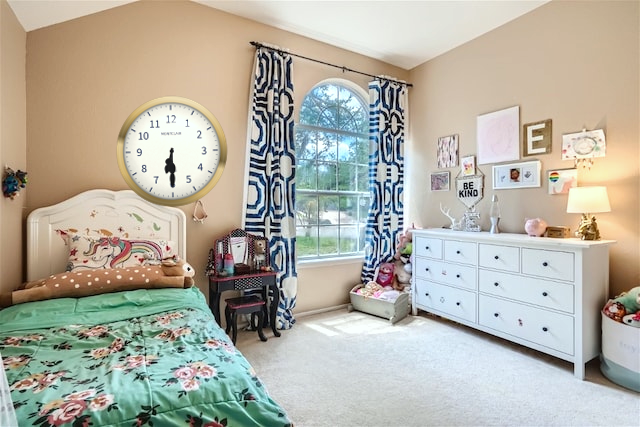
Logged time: **6:30**
